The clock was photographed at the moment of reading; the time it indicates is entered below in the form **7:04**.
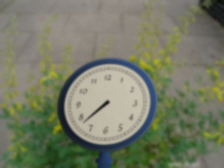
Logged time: **7:38**
